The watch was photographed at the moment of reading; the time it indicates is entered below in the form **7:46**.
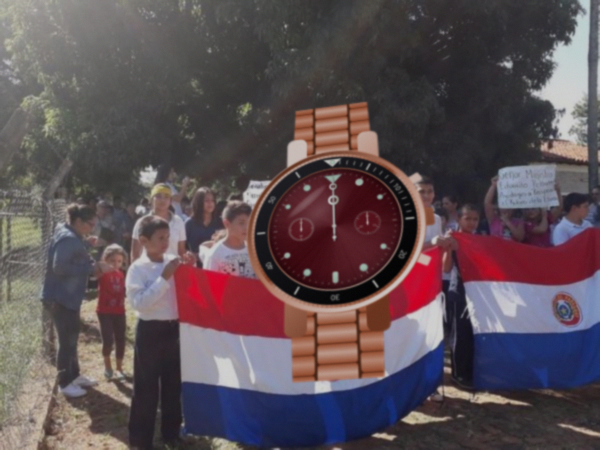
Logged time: **12:00**
